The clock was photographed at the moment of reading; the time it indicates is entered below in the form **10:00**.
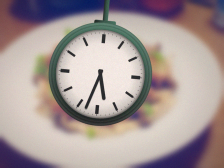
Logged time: **5:33**
